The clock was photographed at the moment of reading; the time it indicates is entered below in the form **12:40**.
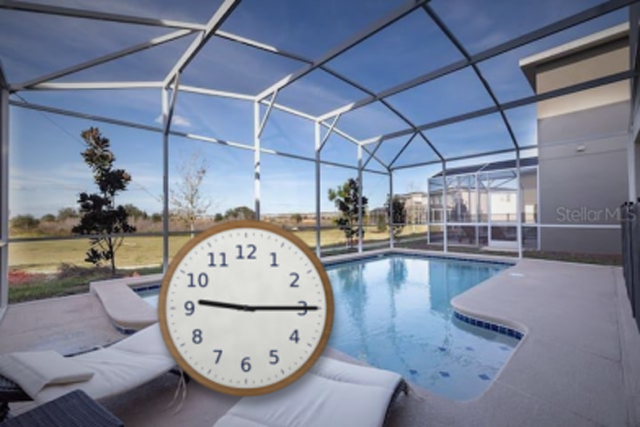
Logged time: **9:15**
